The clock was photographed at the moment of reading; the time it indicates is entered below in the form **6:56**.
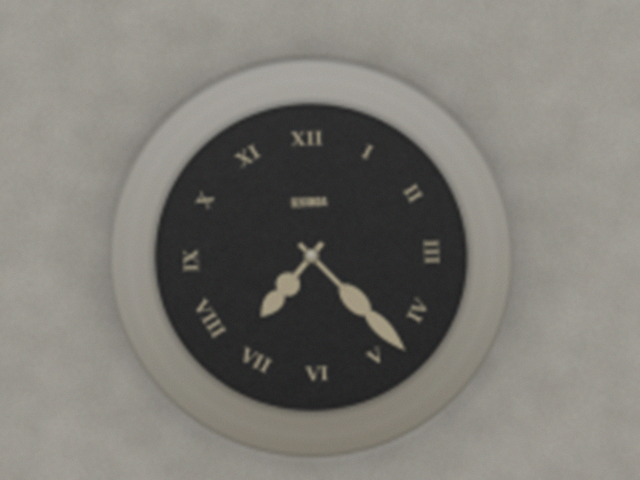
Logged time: **7:23**
